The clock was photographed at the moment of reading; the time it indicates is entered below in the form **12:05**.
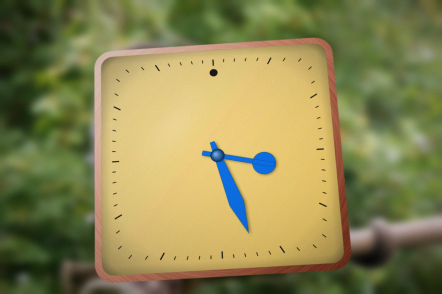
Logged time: **3:27**
